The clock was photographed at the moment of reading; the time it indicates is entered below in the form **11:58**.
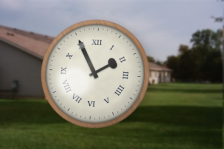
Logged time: **1:55**
